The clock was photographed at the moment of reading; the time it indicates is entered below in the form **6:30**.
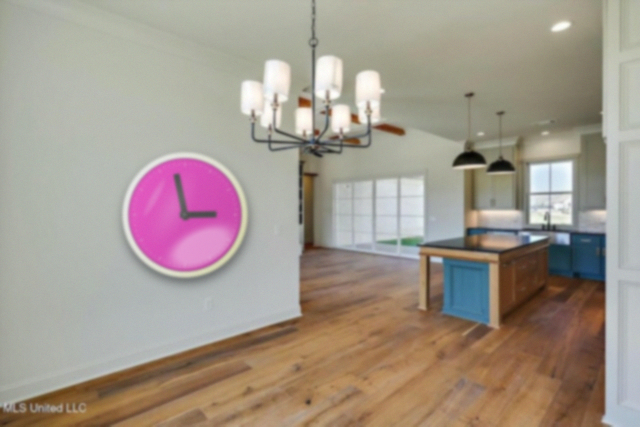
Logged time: **2:58**
